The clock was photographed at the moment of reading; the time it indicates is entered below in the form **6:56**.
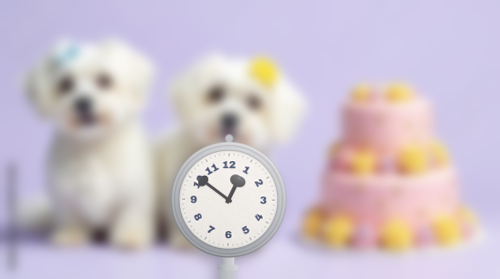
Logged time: **12:51**
